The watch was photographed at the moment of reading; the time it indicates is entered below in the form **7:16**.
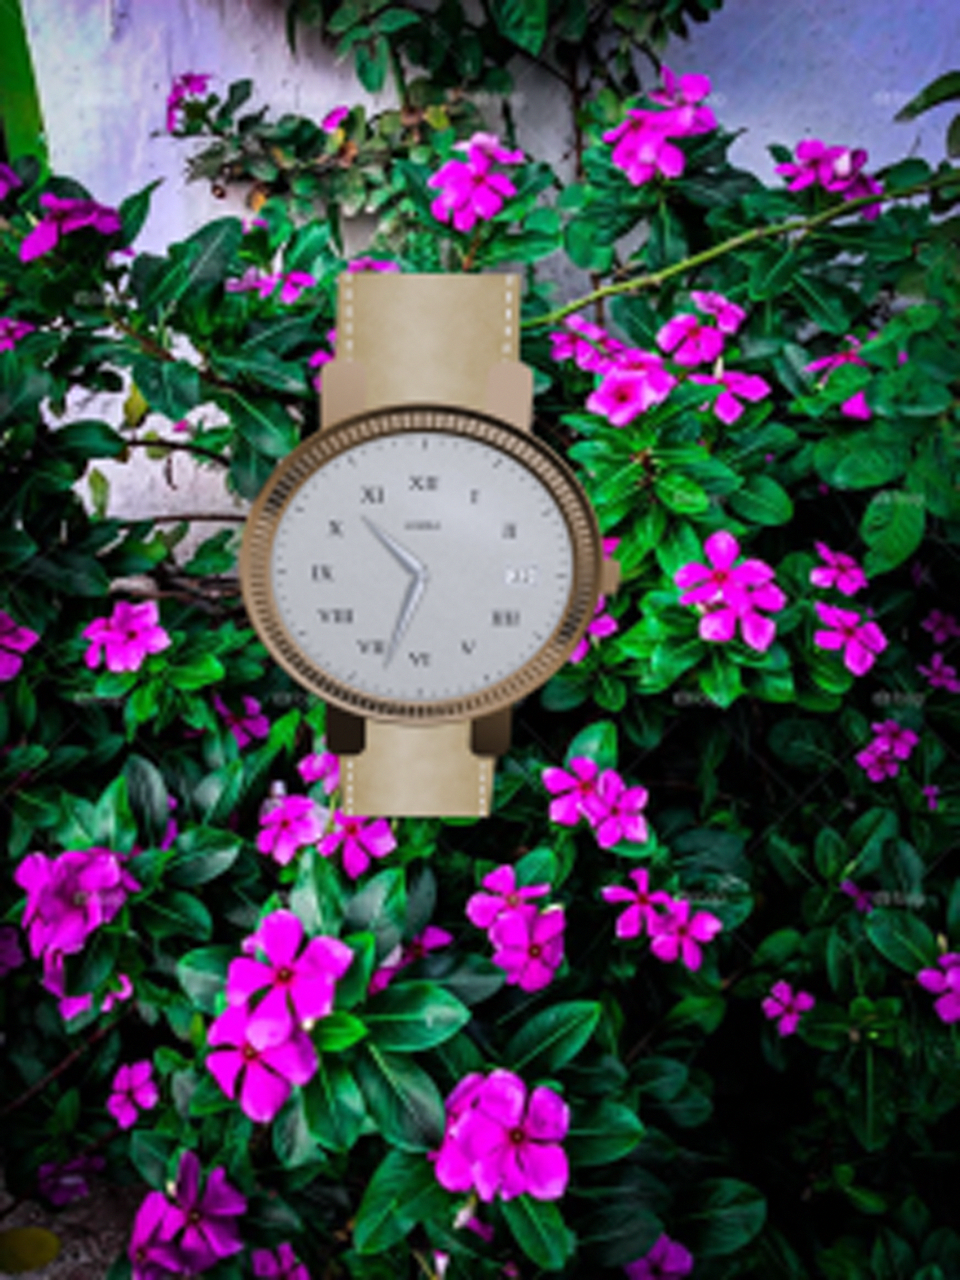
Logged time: **10:33**
